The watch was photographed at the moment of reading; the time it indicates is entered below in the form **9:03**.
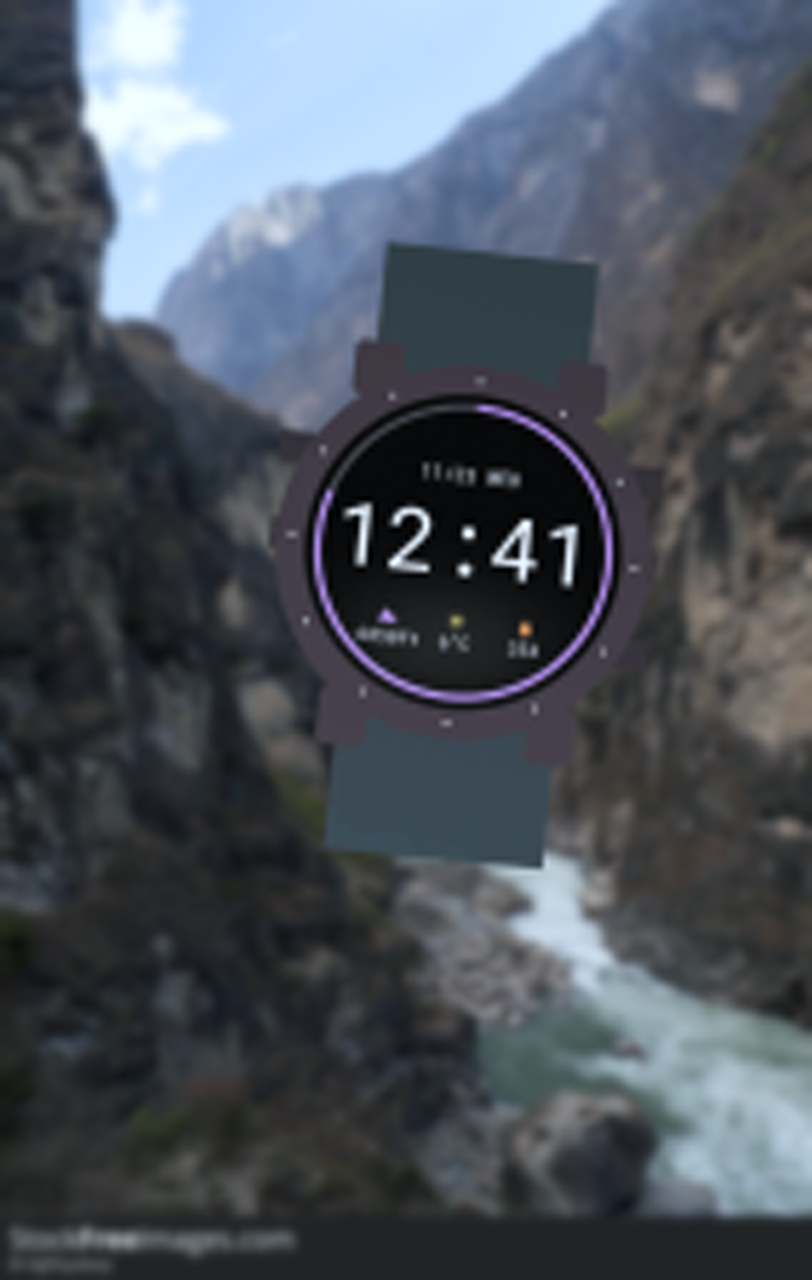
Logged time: **12:41**
